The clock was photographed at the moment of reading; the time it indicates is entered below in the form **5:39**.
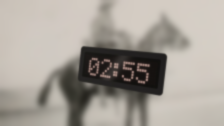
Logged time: **2:55**
